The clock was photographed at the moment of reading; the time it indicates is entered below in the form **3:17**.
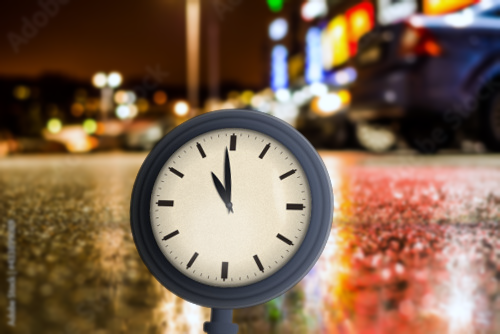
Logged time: **10:59**
